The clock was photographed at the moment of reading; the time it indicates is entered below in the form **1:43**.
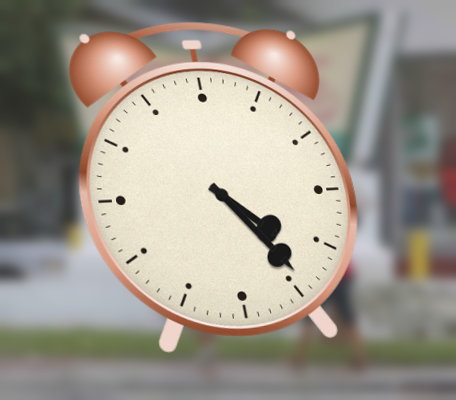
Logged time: **4:24**
